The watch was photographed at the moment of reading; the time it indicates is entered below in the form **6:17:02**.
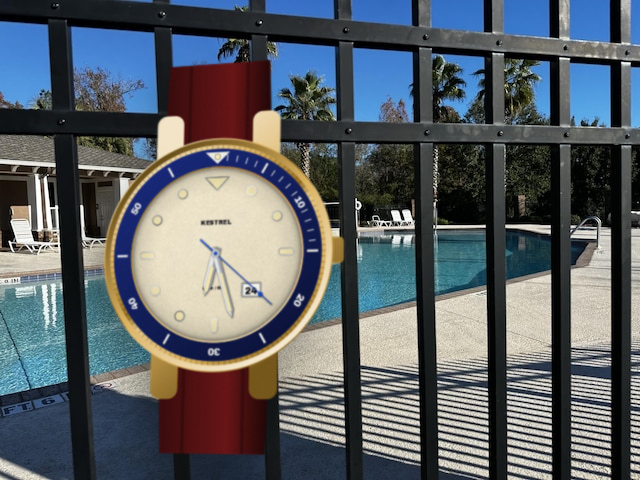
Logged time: **6:27:22**
